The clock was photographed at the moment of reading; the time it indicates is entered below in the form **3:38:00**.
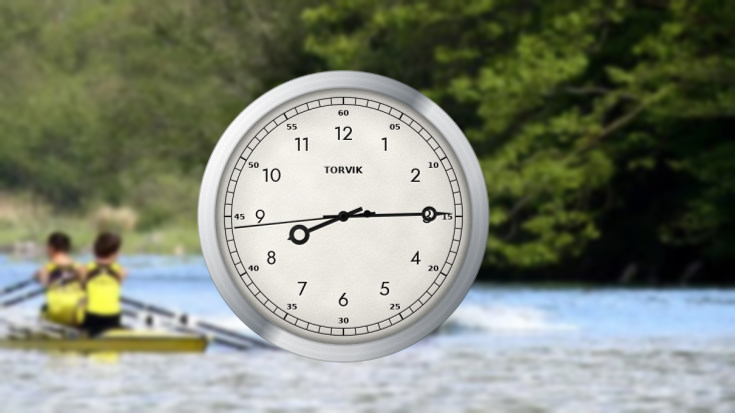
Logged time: **8:14:44**
